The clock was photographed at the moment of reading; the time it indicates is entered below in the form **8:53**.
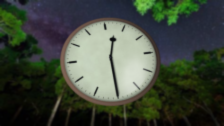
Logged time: **12:30**
